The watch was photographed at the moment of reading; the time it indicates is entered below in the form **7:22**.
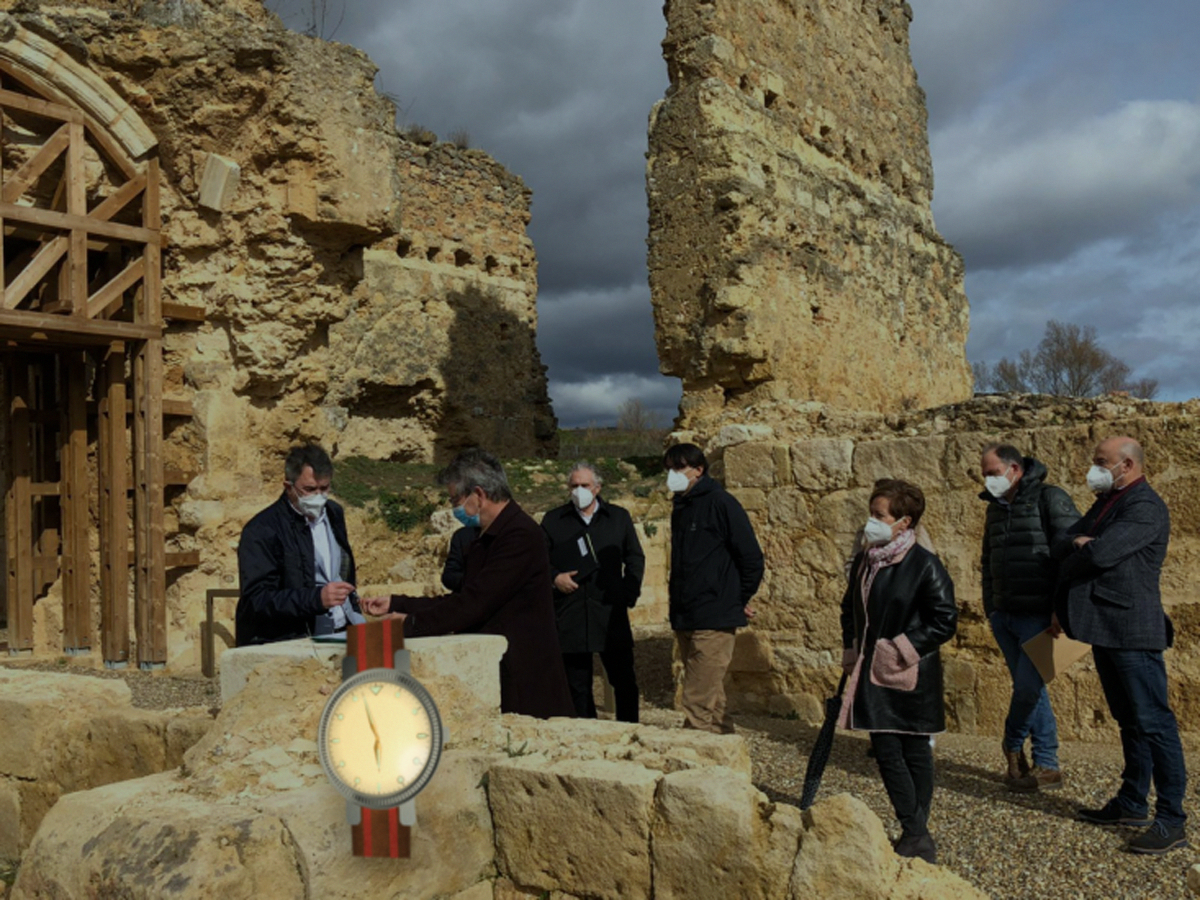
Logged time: **5:57**
